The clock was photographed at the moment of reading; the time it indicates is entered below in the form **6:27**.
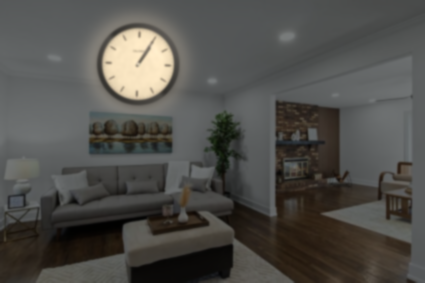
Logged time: **1:05**
